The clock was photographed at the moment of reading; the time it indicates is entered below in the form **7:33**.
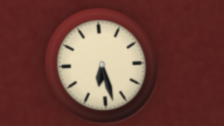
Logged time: **6:28**
